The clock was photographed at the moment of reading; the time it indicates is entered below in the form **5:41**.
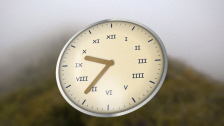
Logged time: **9:36**
